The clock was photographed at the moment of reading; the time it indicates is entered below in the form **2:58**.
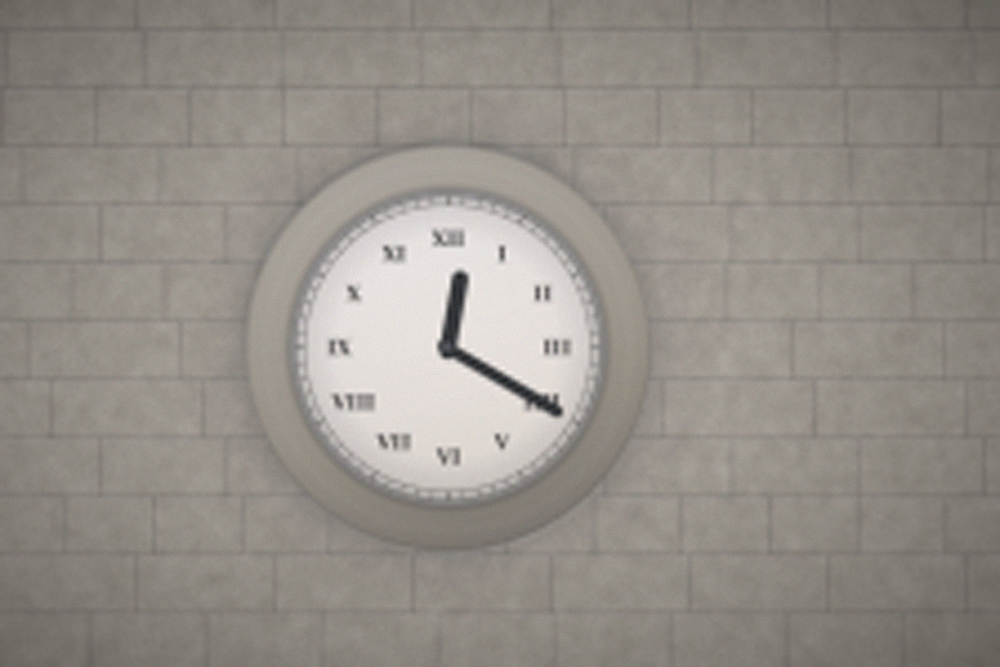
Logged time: **12:20**
